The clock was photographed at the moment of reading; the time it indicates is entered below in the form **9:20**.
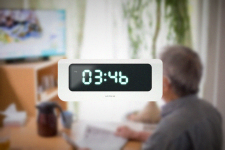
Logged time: **3:46**
